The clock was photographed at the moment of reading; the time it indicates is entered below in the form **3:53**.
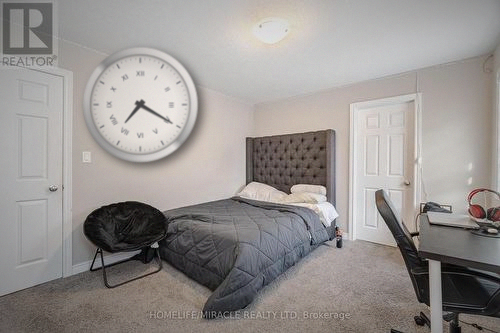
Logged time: **7:20**
